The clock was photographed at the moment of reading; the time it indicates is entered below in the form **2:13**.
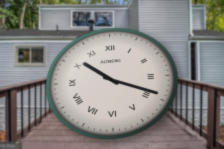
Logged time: **10:19**
